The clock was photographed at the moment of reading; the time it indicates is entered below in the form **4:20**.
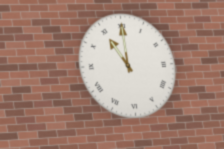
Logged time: **11:00**
